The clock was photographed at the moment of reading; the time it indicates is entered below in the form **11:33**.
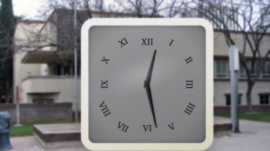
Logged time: **12:28**
